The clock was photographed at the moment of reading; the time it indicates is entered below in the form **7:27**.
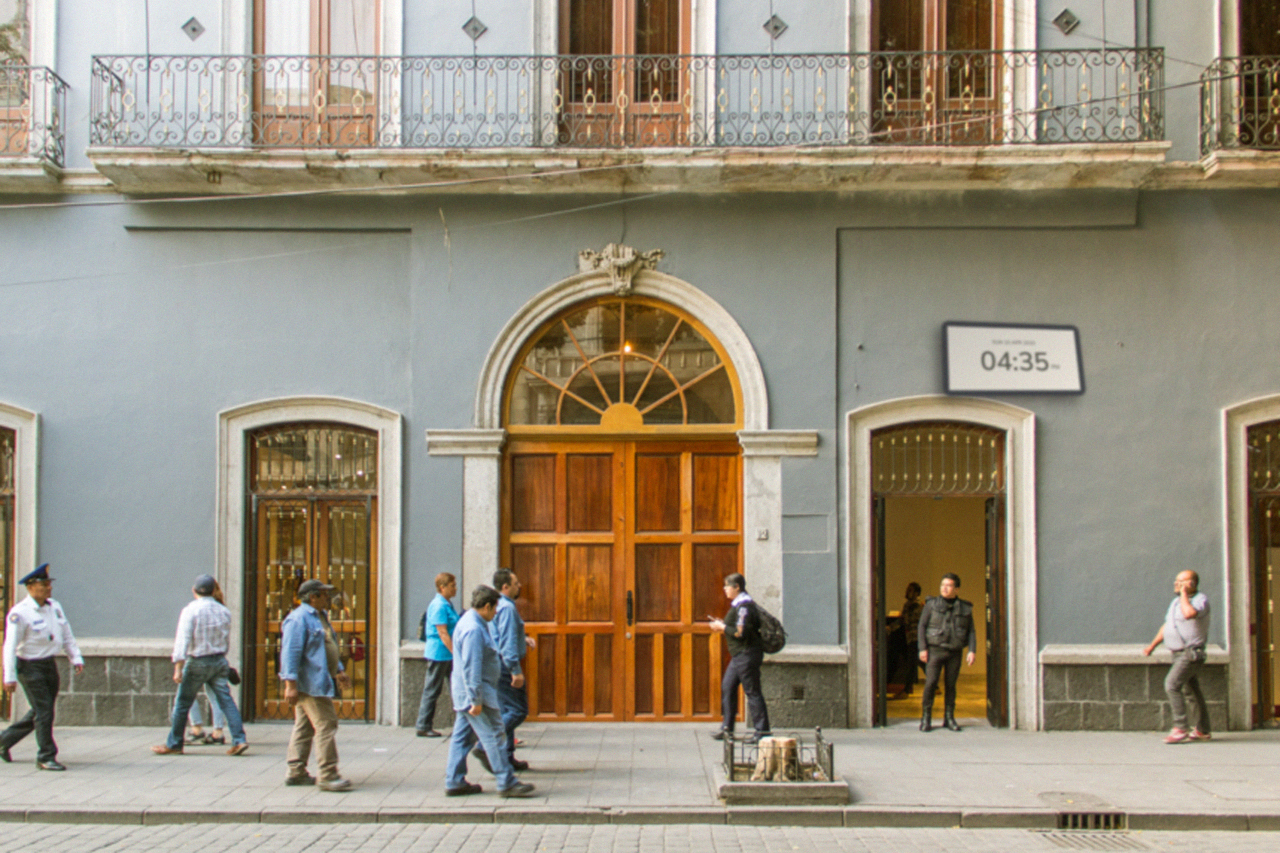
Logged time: **4:35**
